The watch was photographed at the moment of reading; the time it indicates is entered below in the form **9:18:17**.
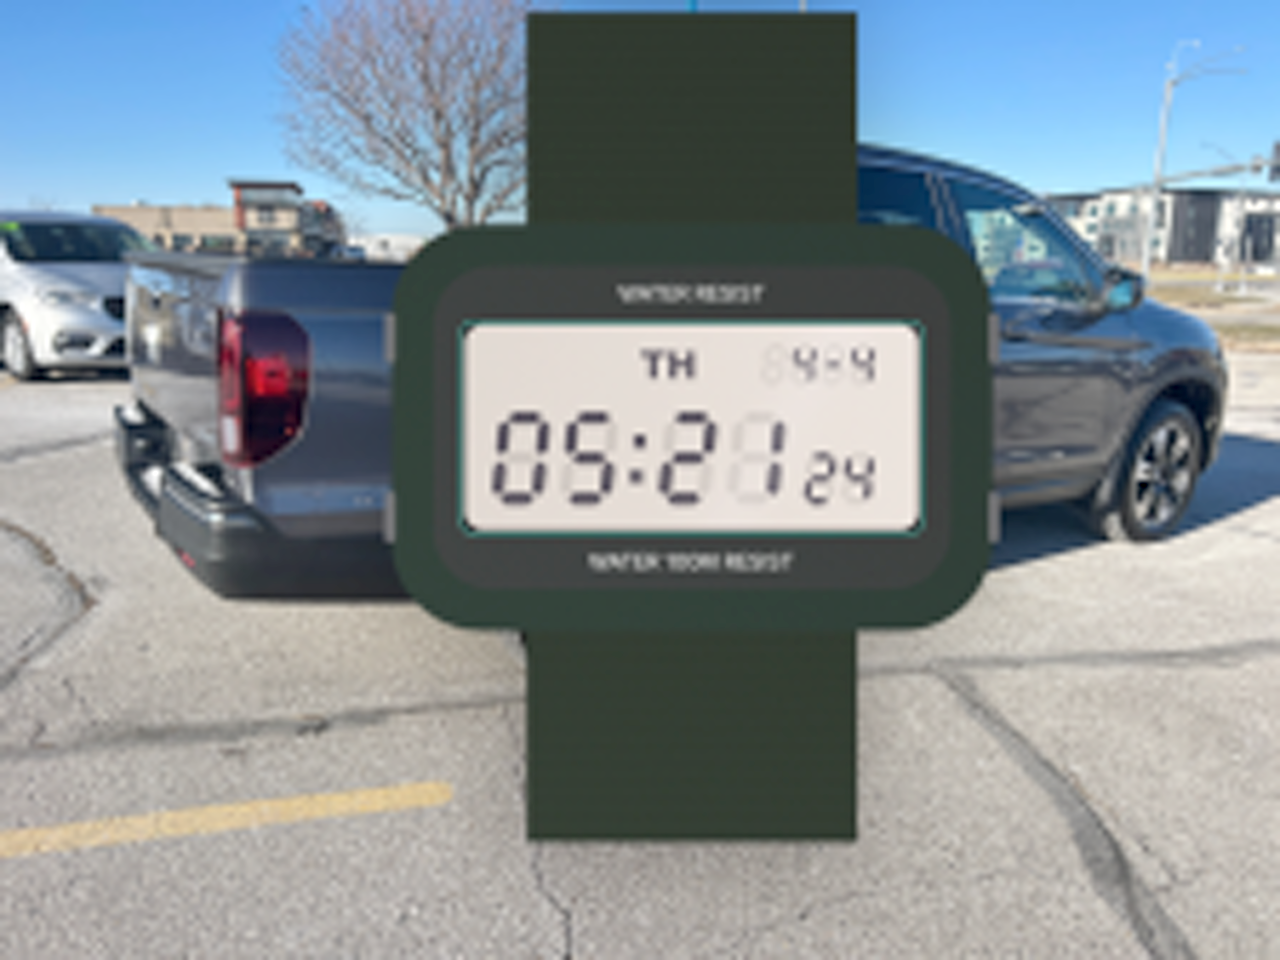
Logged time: **5:21:24**
